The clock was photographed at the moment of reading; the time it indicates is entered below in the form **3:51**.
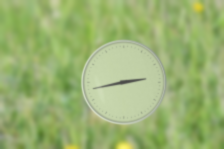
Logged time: **2:43**
